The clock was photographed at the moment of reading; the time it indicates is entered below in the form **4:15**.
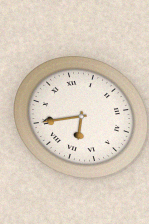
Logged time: **6:45**
